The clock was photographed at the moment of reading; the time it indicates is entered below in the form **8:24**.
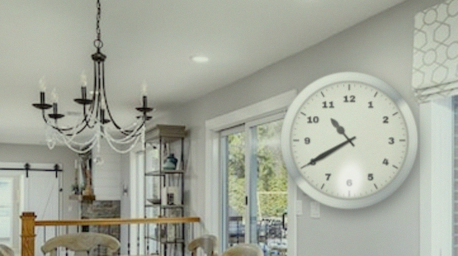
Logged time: **10:40**
